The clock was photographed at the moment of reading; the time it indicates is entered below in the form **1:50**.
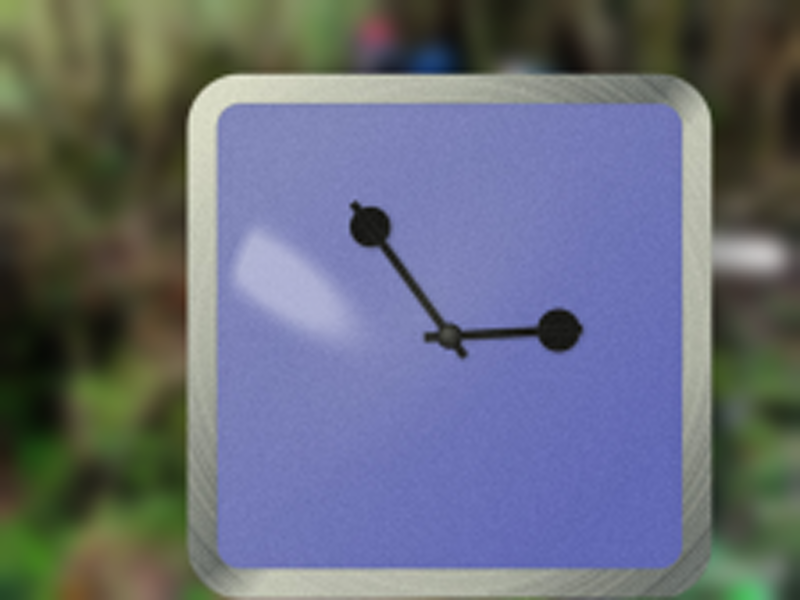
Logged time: **2:54**
